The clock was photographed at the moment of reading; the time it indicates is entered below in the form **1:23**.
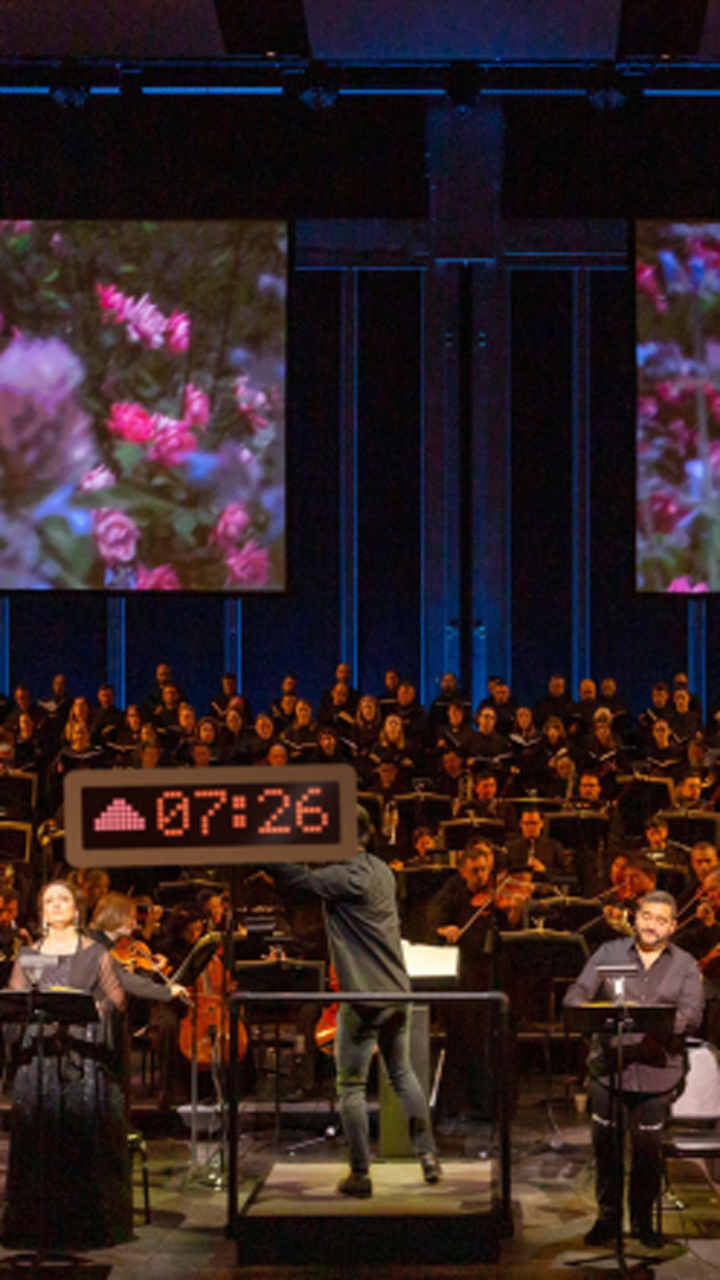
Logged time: **7:26**
